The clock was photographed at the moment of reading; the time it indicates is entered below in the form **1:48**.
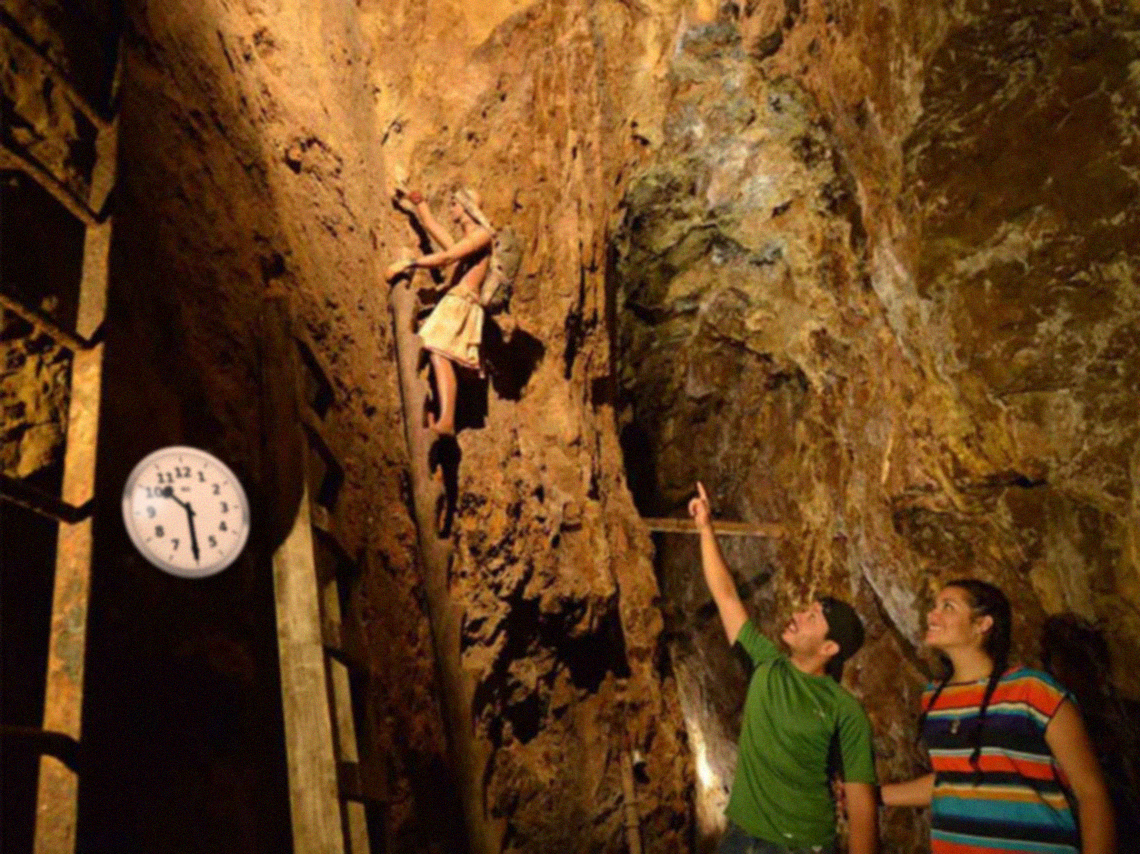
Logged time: **10:30**
